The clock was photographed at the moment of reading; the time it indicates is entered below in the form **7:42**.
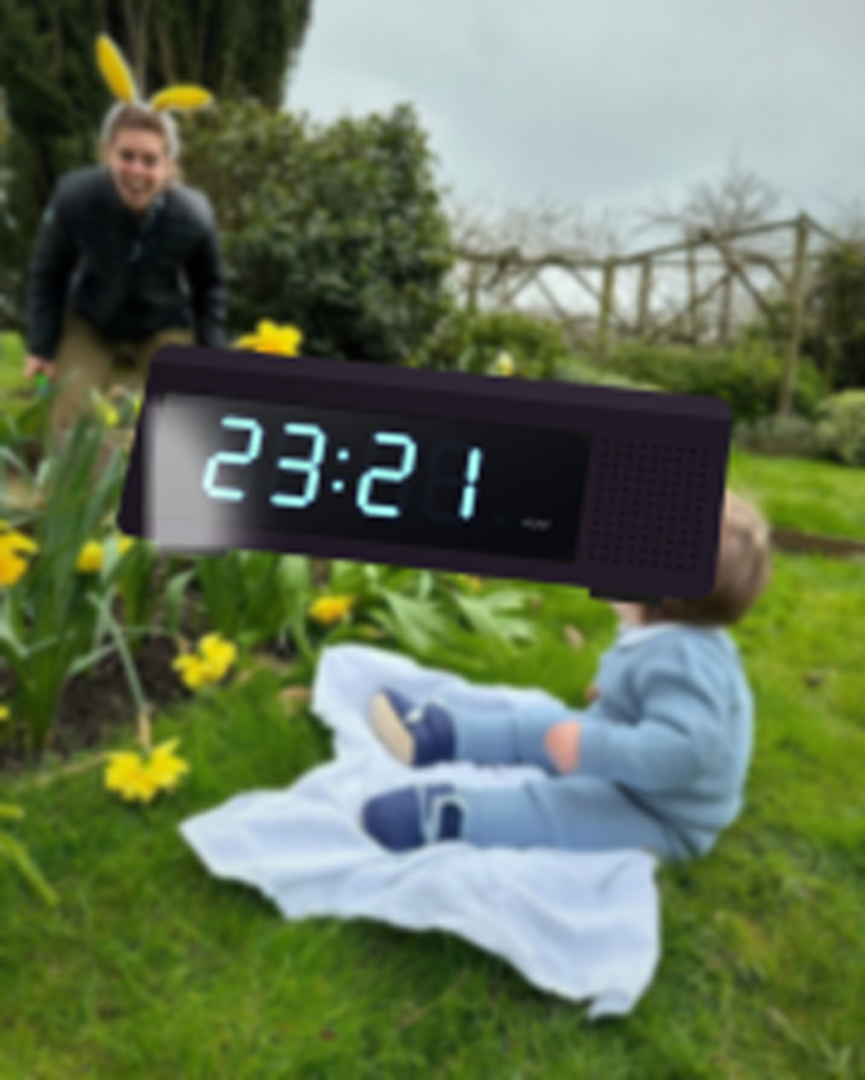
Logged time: **23:21**
